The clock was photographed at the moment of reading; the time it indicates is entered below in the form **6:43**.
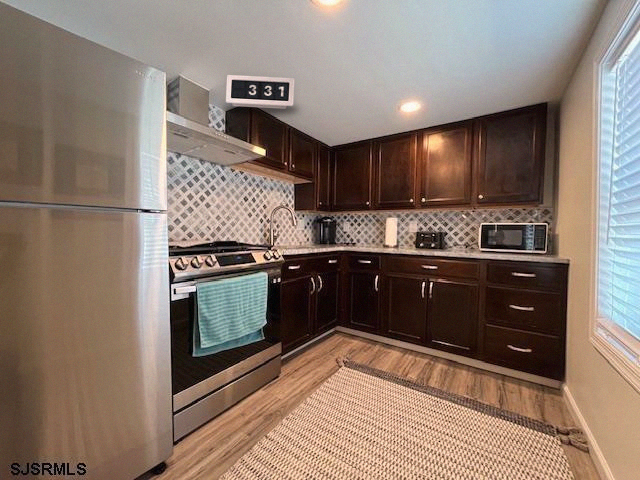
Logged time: **3:31**
